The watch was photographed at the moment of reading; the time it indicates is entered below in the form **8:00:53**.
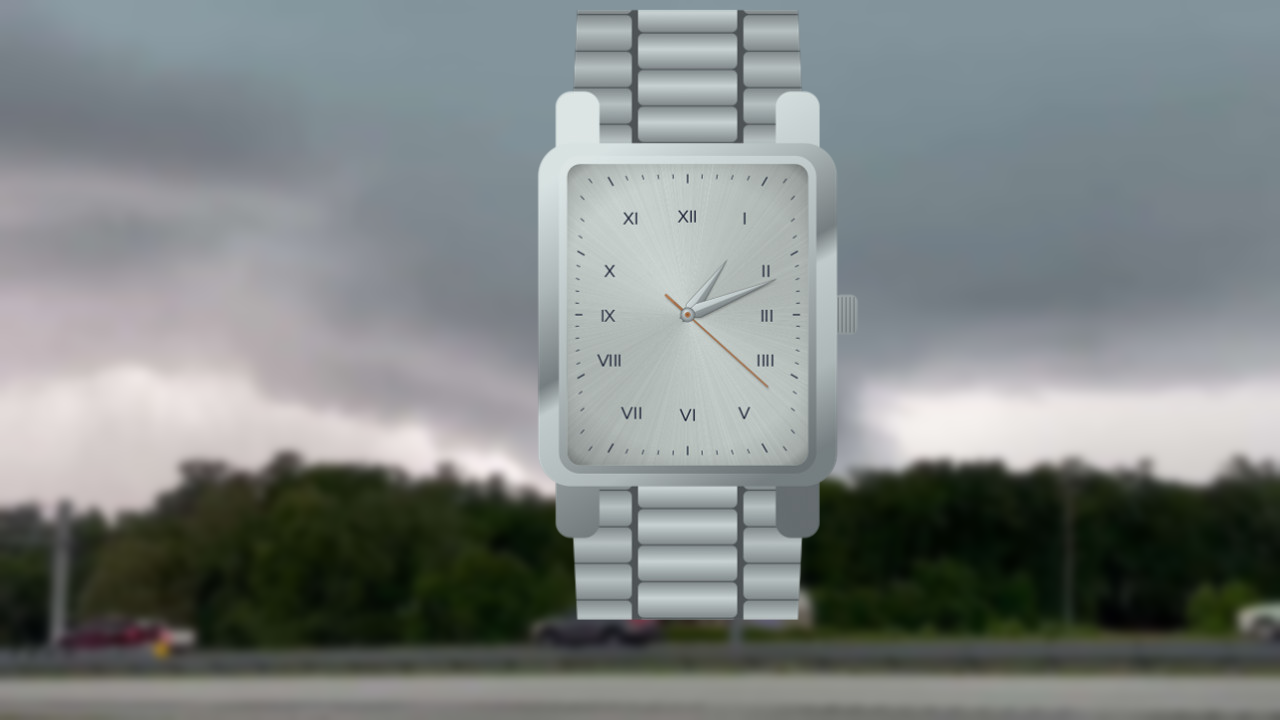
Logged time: **1:11:22**
